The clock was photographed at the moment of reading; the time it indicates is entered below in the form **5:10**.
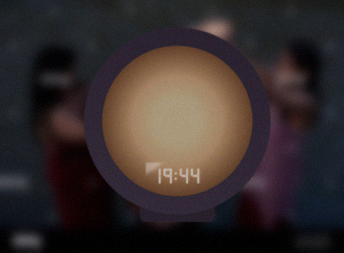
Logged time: **19:44**
